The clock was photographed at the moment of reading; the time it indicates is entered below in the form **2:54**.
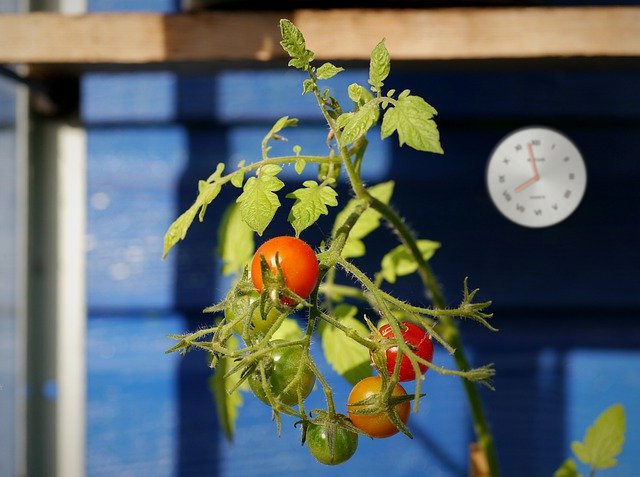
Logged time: **7:58**
